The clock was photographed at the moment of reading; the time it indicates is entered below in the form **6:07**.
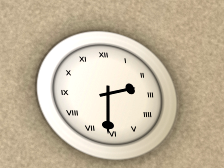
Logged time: **2:31**
